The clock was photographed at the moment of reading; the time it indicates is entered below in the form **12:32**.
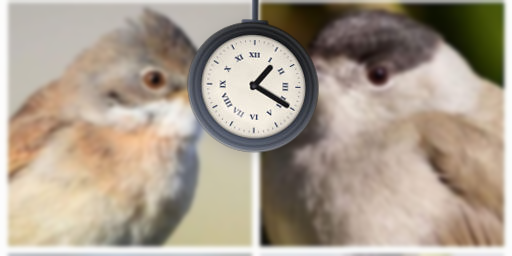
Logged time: **1:20**
